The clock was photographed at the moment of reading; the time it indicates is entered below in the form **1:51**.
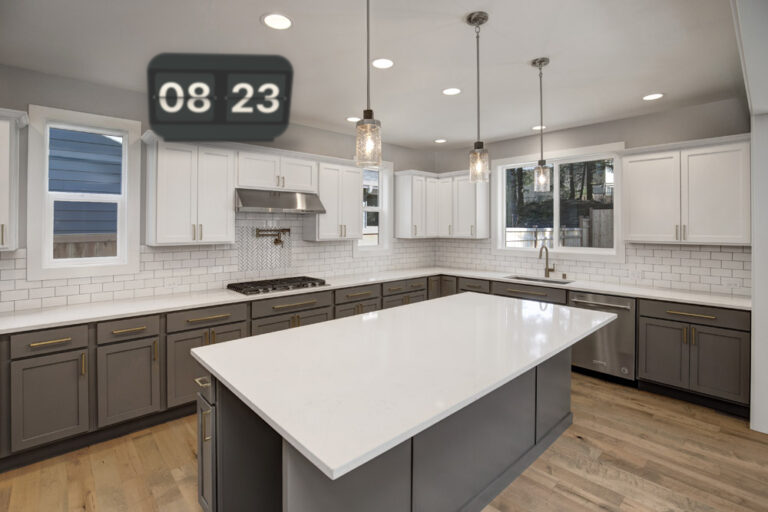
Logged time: **8:23**
